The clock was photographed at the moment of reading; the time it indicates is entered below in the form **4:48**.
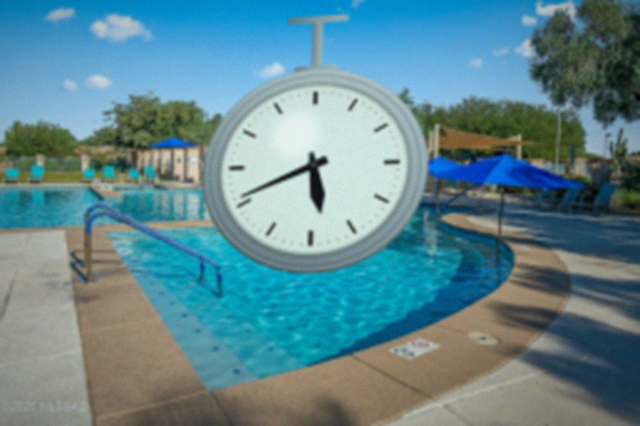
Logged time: **5:41**
